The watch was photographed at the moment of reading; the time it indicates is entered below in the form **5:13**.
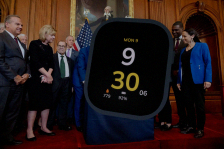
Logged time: **9:30**
